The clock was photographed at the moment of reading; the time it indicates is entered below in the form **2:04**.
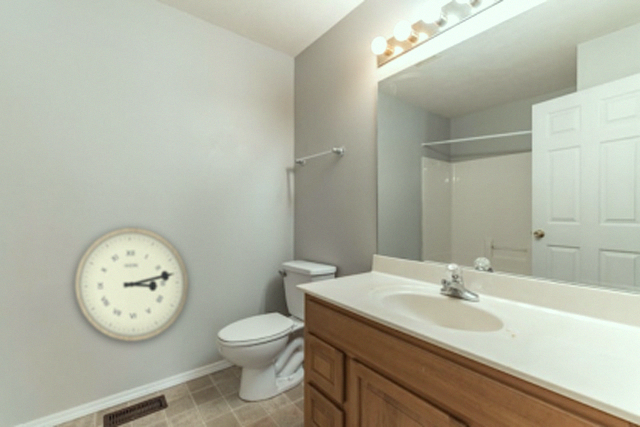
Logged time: **3:13**
